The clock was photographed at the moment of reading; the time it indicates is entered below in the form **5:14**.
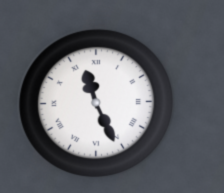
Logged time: **11:26**
